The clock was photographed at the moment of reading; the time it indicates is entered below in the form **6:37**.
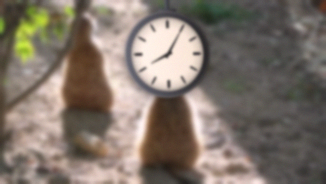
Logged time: **8:05**
